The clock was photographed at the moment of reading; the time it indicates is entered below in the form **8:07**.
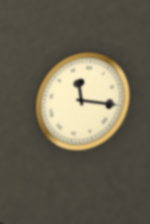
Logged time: **11:15**
